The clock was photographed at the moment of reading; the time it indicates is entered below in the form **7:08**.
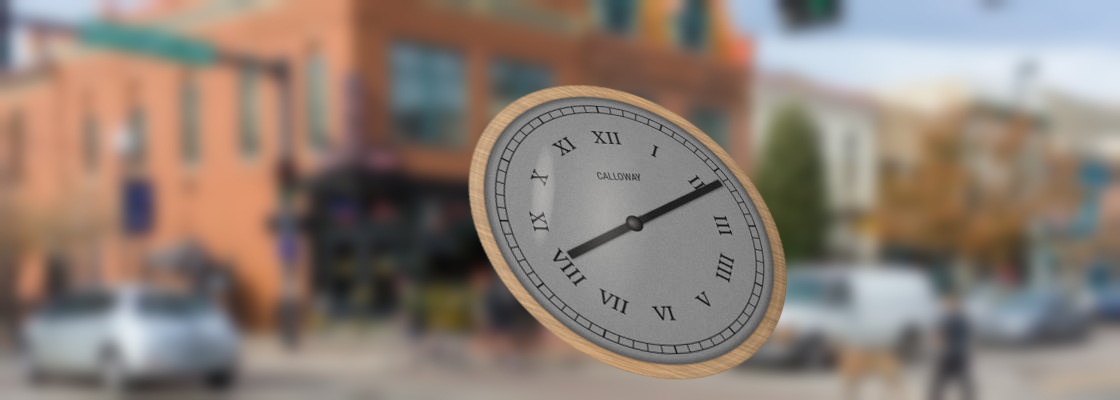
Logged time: **8:11**
